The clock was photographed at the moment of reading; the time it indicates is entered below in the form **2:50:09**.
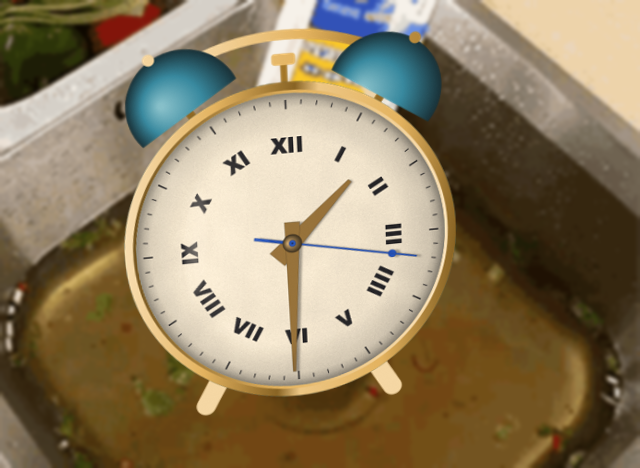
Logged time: **1:30:17**
